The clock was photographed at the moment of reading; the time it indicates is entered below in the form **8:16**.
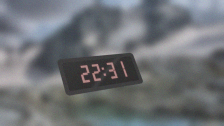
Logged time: **22:31**
